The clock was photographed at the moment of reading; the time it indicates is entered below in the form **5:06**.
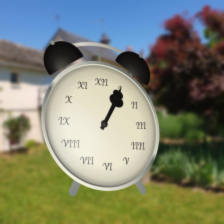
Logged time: **1:05**
